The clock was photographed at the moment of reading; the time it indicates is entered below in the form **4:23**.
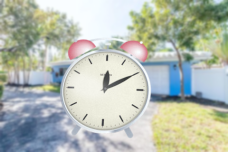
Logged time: **12:10**
